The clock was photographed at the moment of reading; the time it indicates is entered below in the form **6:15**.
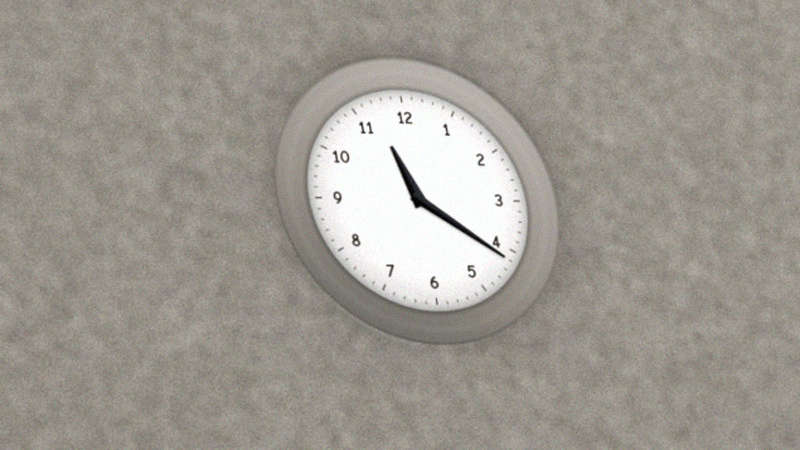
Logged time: **11:21**
